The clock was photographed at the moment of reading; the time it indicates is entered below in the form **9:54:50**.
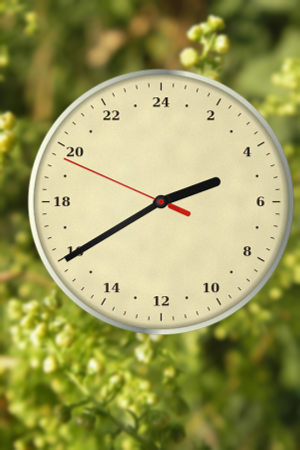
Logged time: **4:39:49**
